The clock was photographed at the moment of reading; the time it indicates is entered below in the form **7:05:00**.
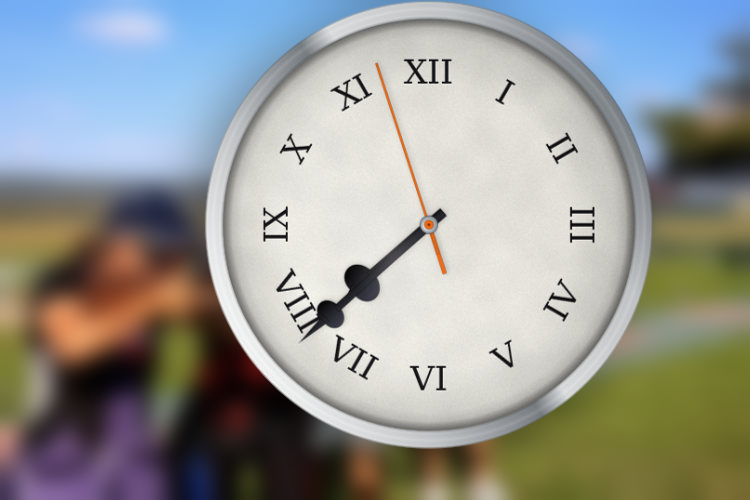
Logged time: **7:37:57**
